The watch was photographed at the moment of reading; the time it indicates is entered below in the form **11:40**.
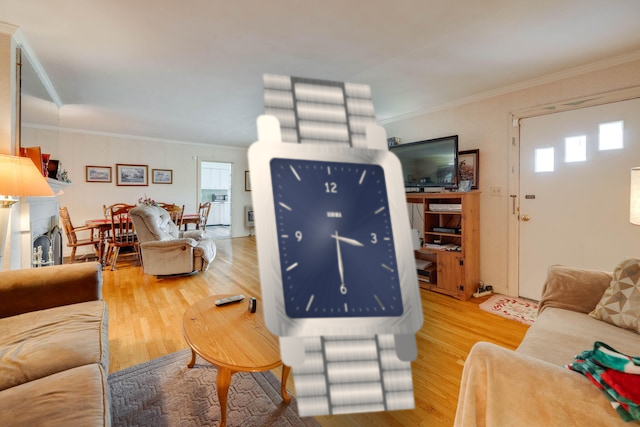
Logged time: **3:30**
